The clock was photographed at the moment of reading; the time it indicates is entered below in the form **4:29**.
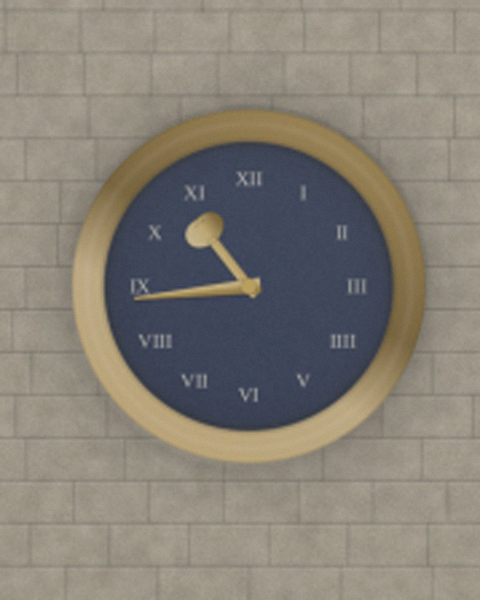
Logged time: **10:44**
